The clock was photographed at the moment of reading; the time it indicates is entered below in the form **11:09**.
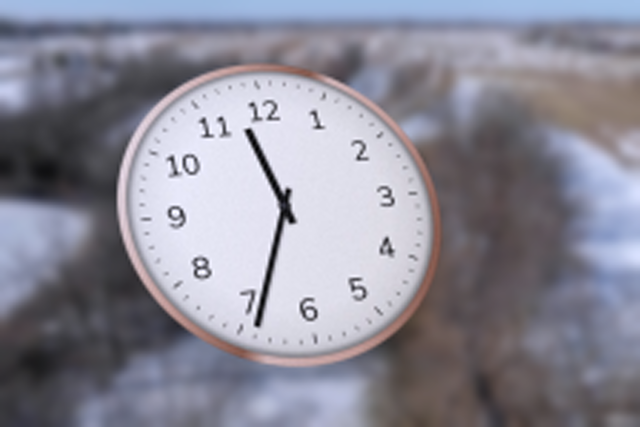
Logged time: **11:34**
